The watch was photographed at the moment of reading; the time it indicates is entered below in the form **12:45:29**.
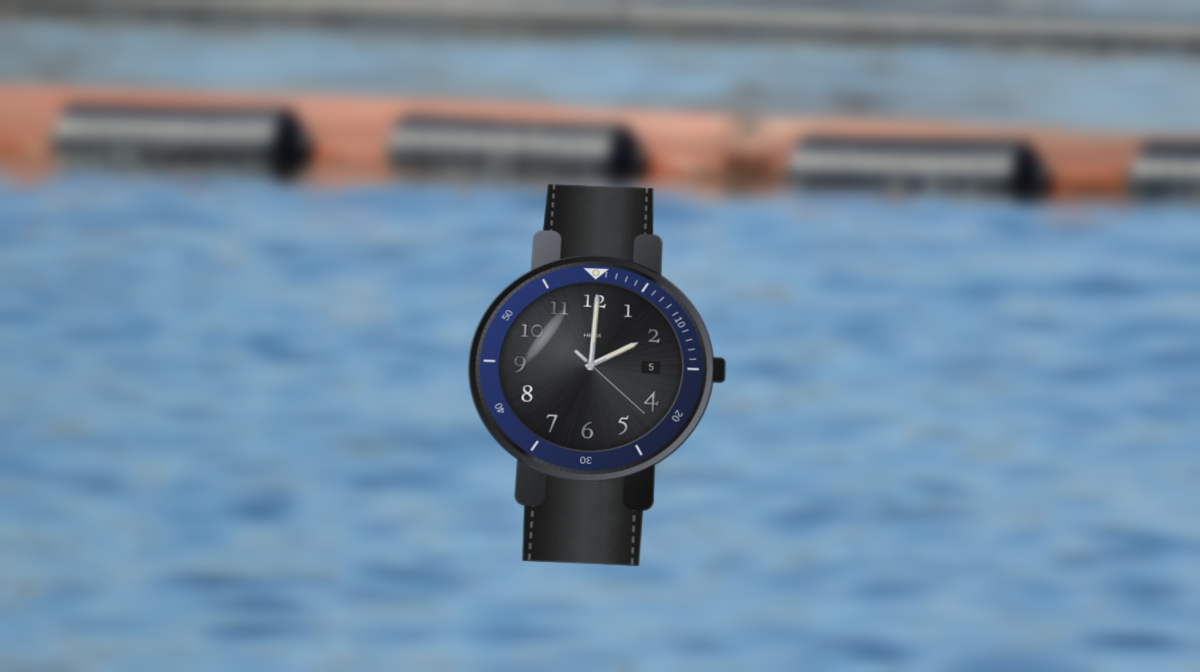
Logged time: **2:00:22**
